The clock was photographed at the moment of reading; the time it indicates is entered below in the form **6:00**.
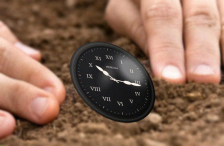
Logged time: **10:16**
